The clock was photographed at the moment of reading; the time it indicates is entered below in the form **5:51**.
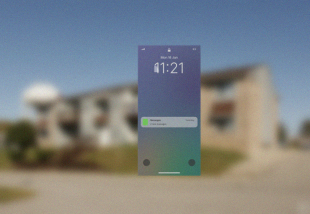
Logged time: **11:21**
